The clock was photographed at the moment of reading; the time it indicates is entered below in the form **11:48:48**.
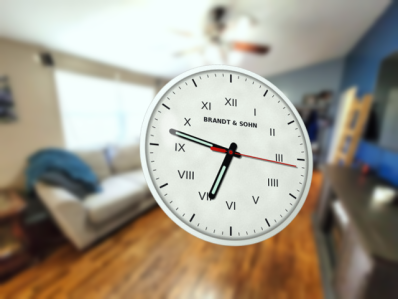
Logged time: **6:47:16**
